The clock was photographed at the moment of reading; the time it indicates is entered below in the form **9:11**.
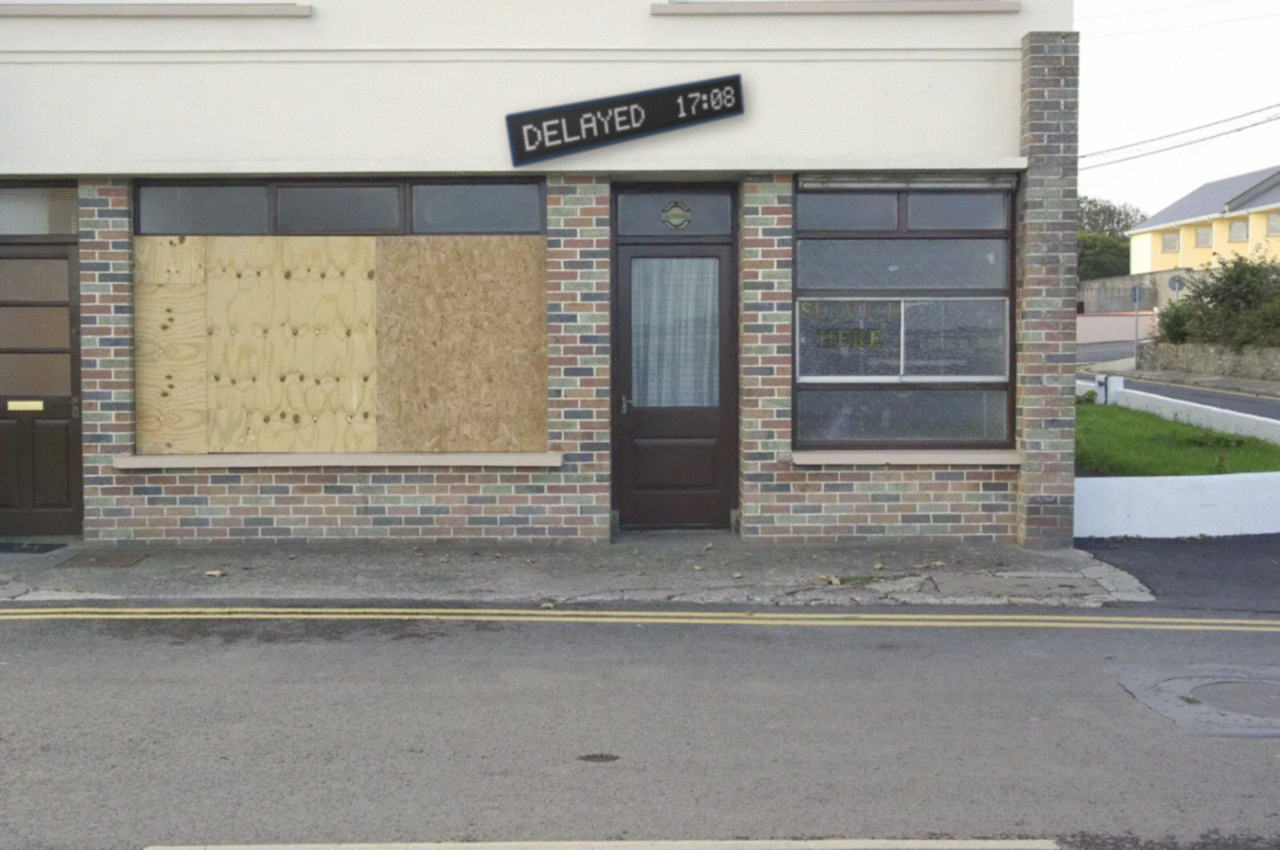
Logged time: **17:08**
